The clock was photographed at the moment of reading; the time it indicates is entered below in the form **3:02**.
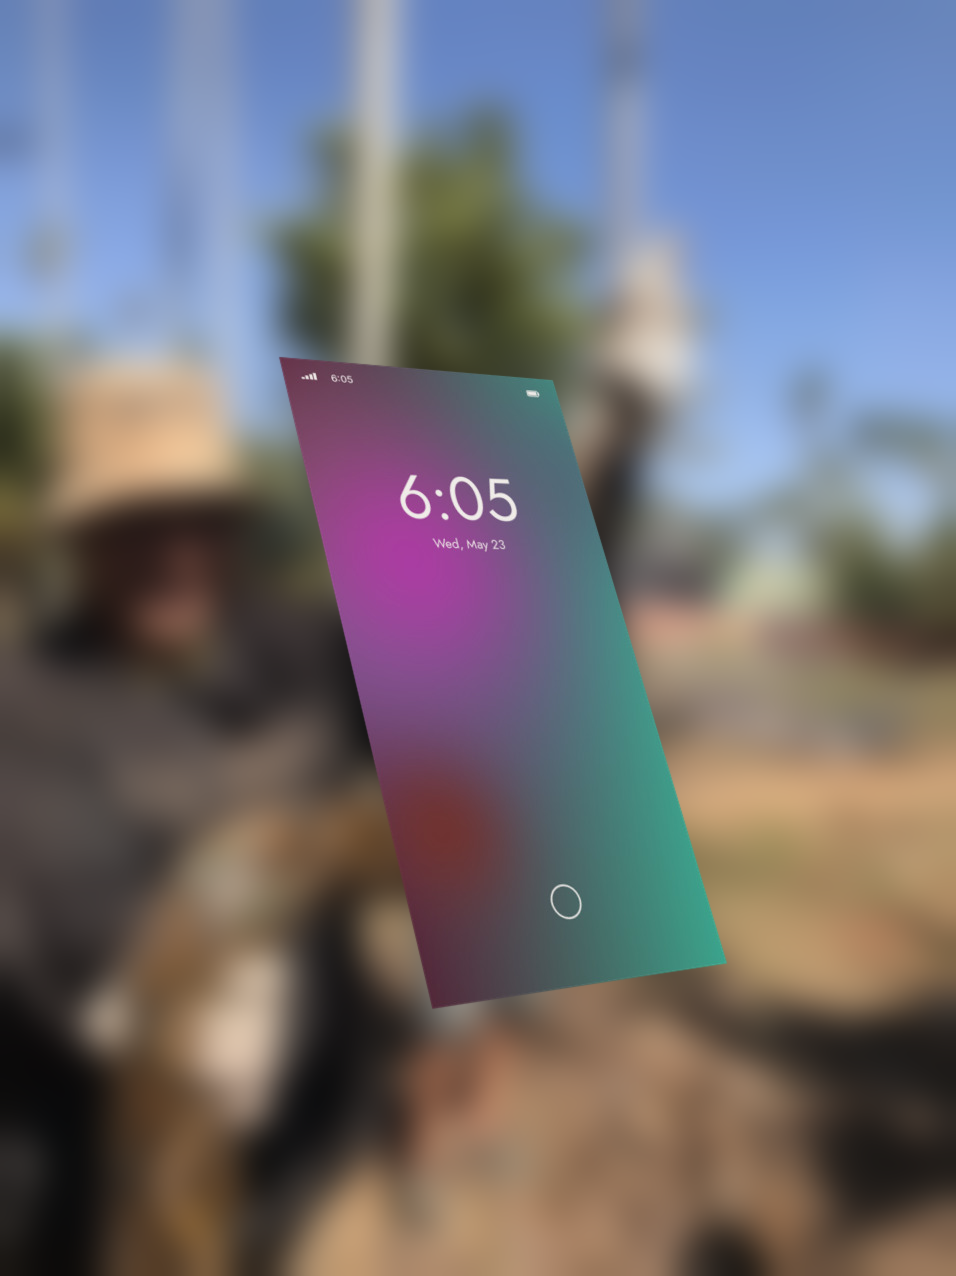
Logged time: **6:05**
